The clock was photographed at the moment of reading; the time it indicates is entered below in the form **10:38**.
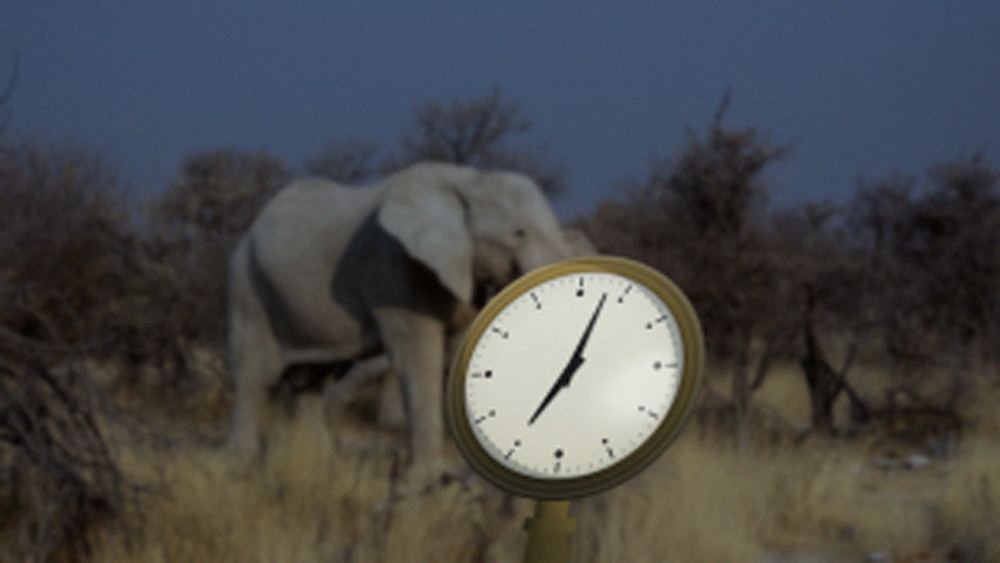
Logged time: **7:03**
